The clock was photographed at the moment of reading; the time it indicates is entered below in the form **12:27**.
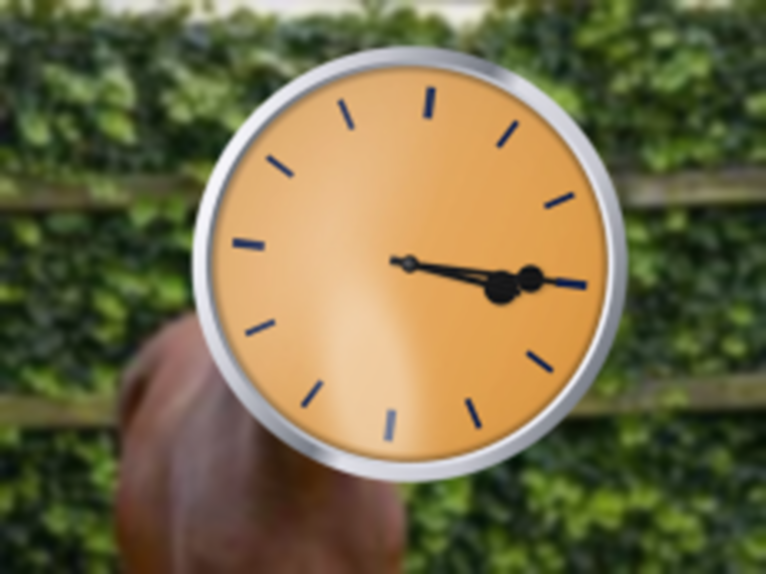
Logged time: **3:15**
